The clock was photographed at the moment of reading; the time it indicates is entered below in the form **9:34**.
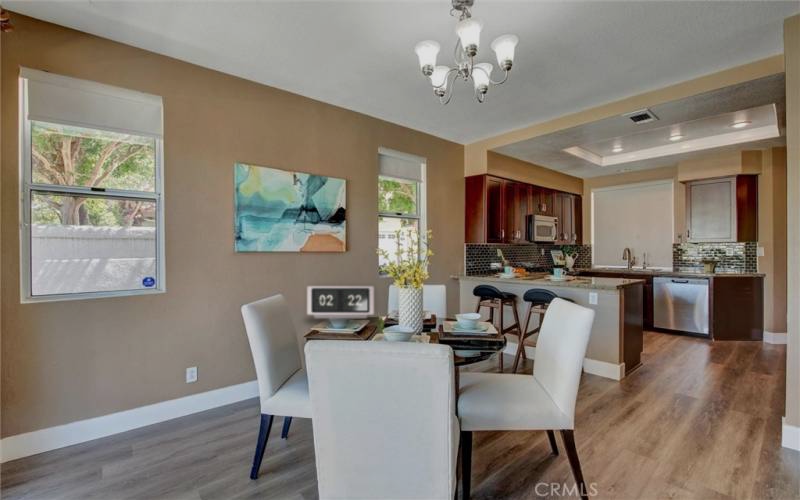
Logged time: **2:22**
